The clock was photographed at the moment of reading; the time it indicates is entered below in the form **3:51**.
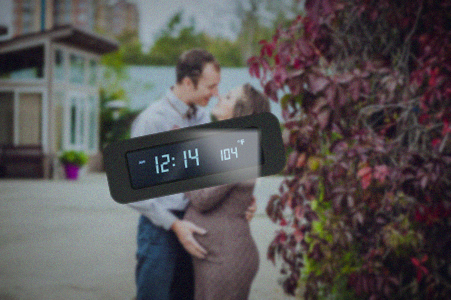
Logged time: **12:14**
